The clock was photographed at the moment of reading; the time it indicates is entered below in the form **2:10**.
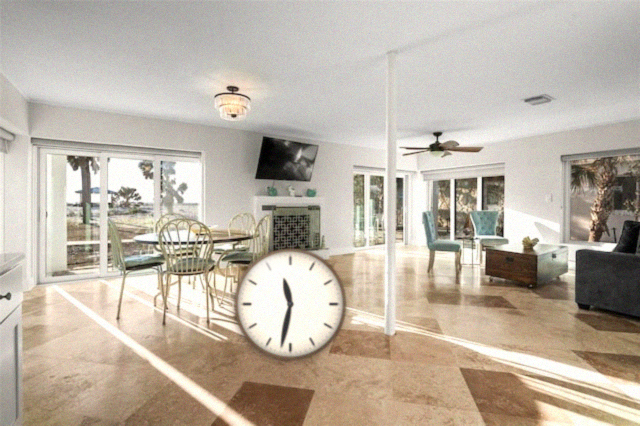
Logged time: **11:32**
